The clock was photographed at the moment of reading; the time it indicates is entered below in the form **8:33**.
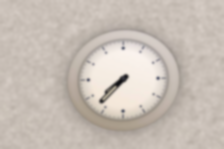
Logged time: **7:37**
